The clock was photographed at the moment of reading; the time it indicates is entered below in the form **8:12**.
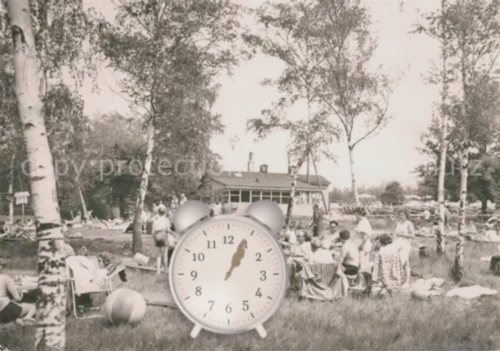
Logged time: **1:04**
